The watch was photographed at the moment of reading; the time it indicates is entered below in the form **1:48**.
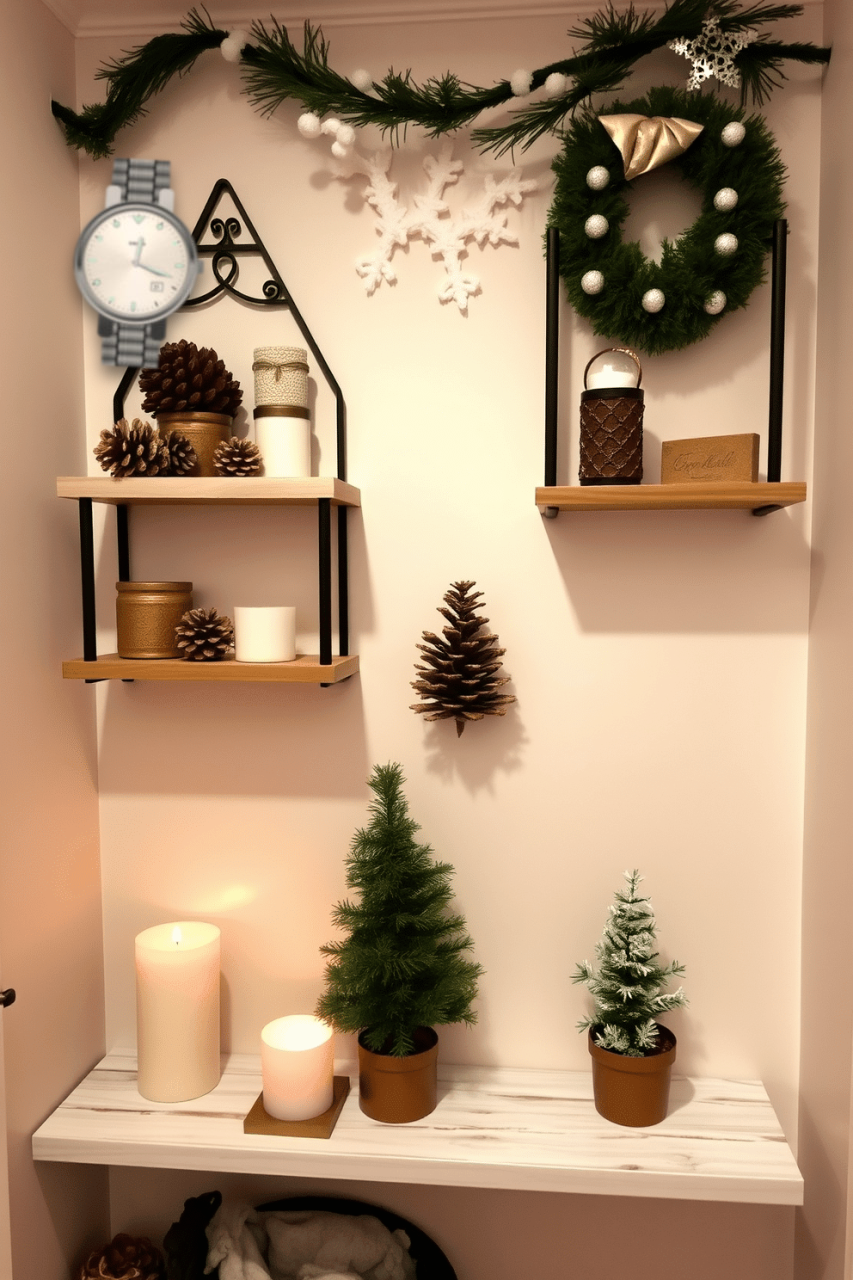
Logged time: **12:18**
